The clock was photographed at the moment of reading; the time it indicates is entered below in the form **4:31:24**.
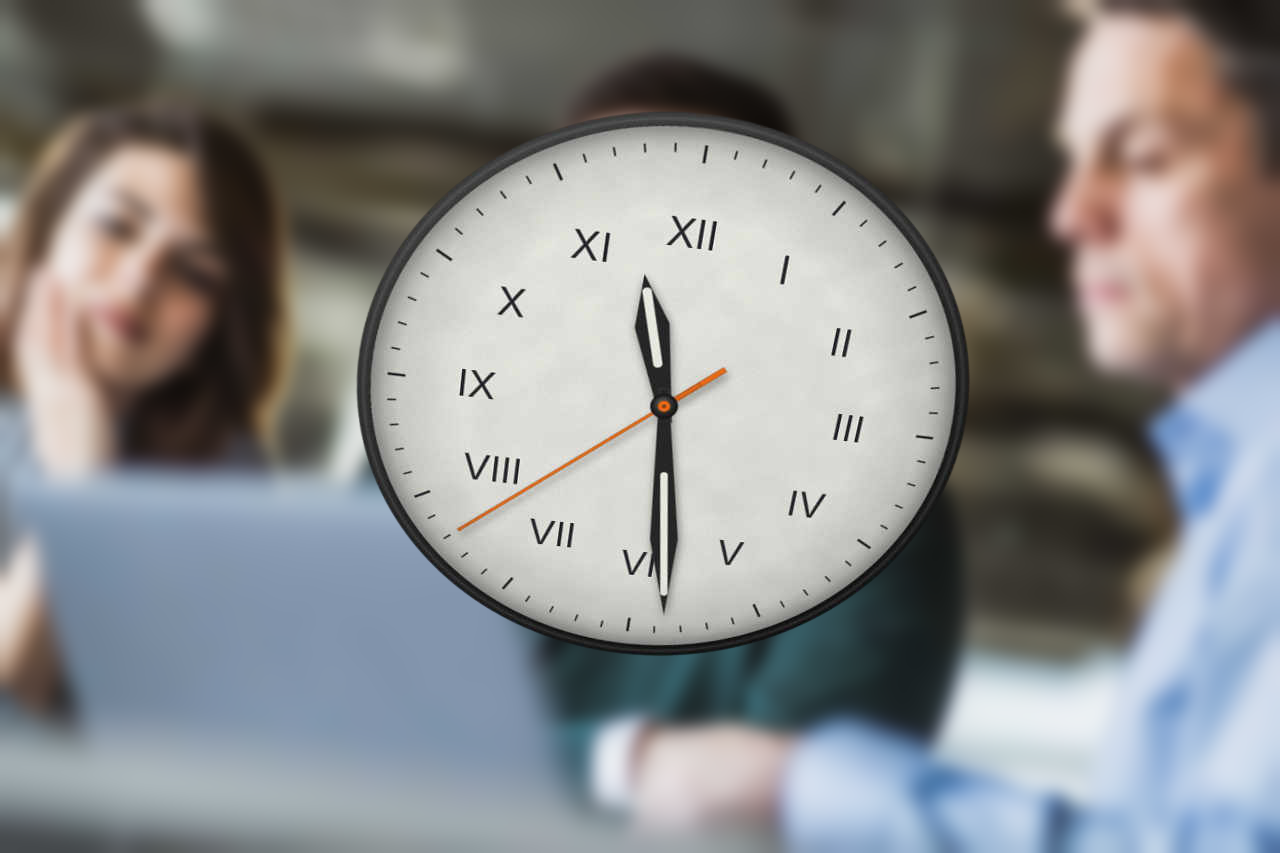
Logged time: **11:28:38**
